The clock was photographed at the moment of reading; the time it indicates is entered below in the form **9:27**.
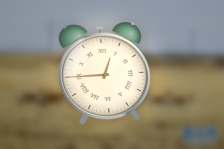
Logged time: **12:45**
